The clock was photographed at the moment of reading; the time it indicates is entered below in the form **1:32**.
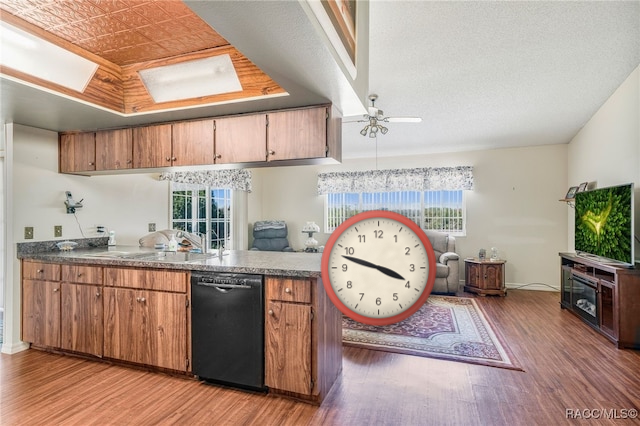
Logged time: **3:48**
